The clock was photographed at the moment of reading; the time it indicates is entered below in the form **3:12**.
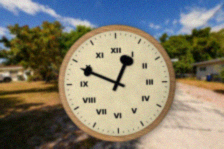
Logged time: **12:49**
